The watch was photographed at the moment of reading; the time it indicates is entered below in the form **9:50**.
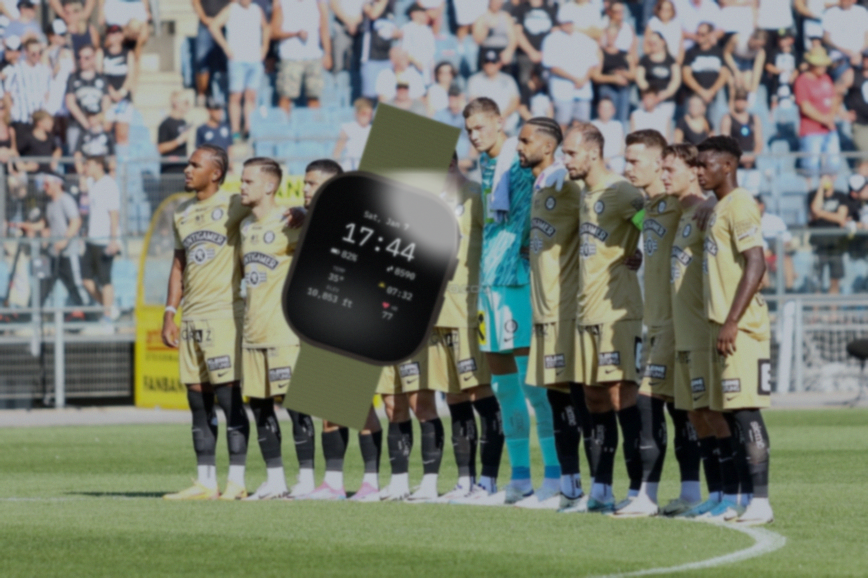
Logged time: **17:44**
